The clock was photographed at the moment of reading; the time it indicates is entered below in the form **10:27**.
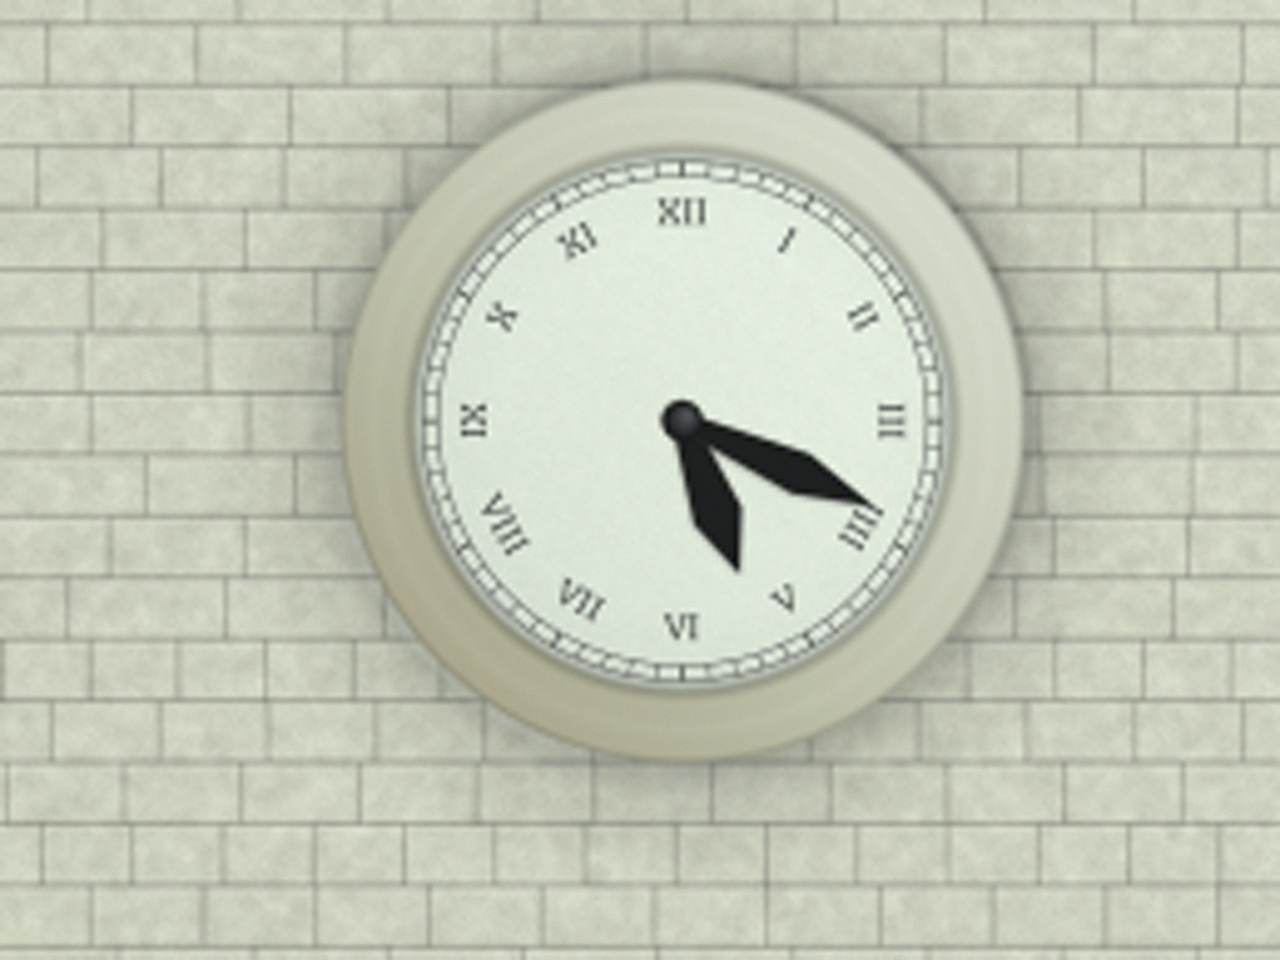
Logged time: **5:19**
